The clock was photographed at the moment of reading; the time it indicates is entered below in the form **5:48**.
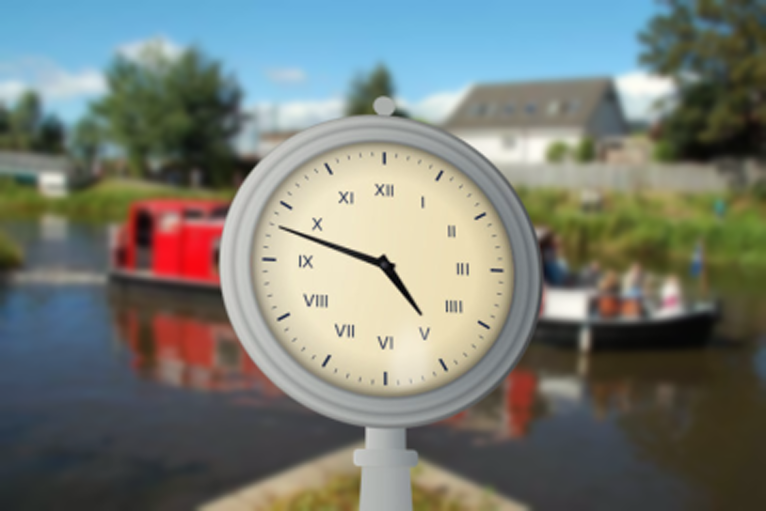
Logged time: **4:48**
